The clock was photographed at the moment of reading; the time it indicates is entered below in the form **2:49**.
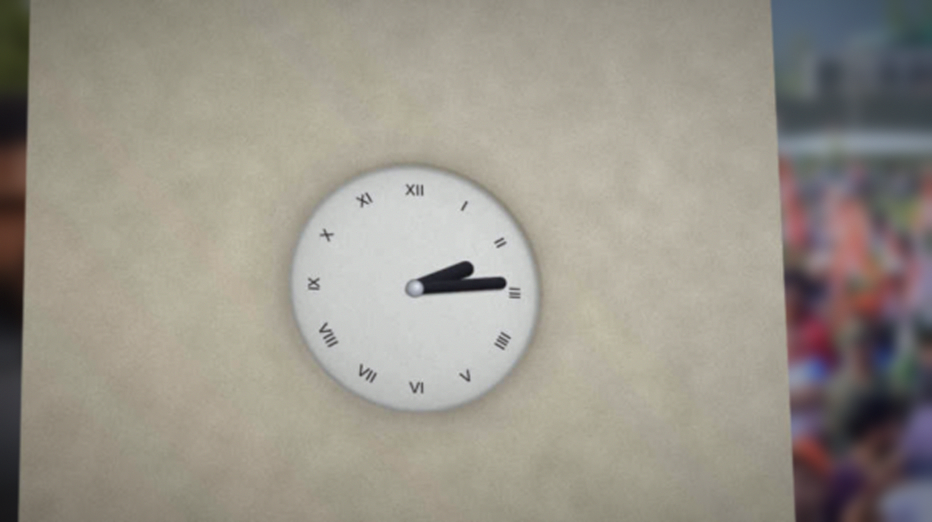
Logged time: **2:14**
